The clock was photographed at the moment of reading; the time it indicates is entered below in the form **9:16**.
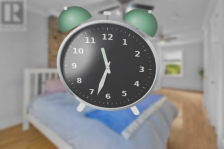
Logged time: **11:33**
